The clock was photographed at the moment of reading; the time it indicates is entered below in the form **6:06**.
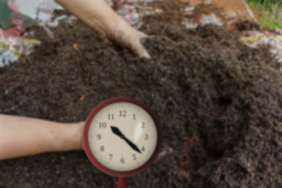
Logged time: **10:22**
